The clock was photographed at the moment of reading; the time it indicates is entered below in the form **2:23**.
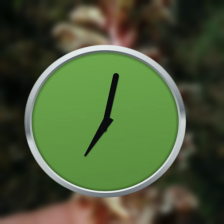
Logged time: **7:02**
